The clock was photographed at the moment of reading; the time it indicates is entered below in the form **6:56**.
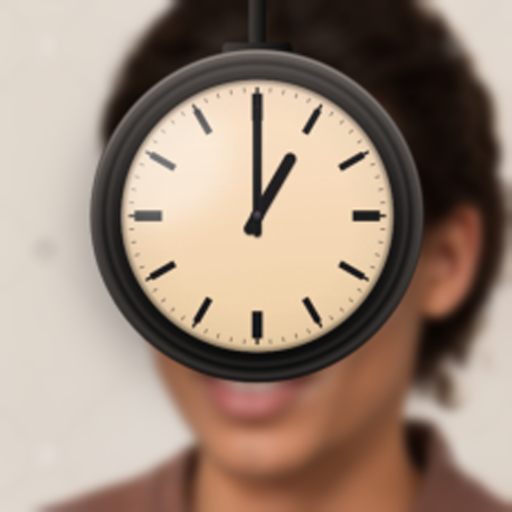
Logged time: **1:00**
